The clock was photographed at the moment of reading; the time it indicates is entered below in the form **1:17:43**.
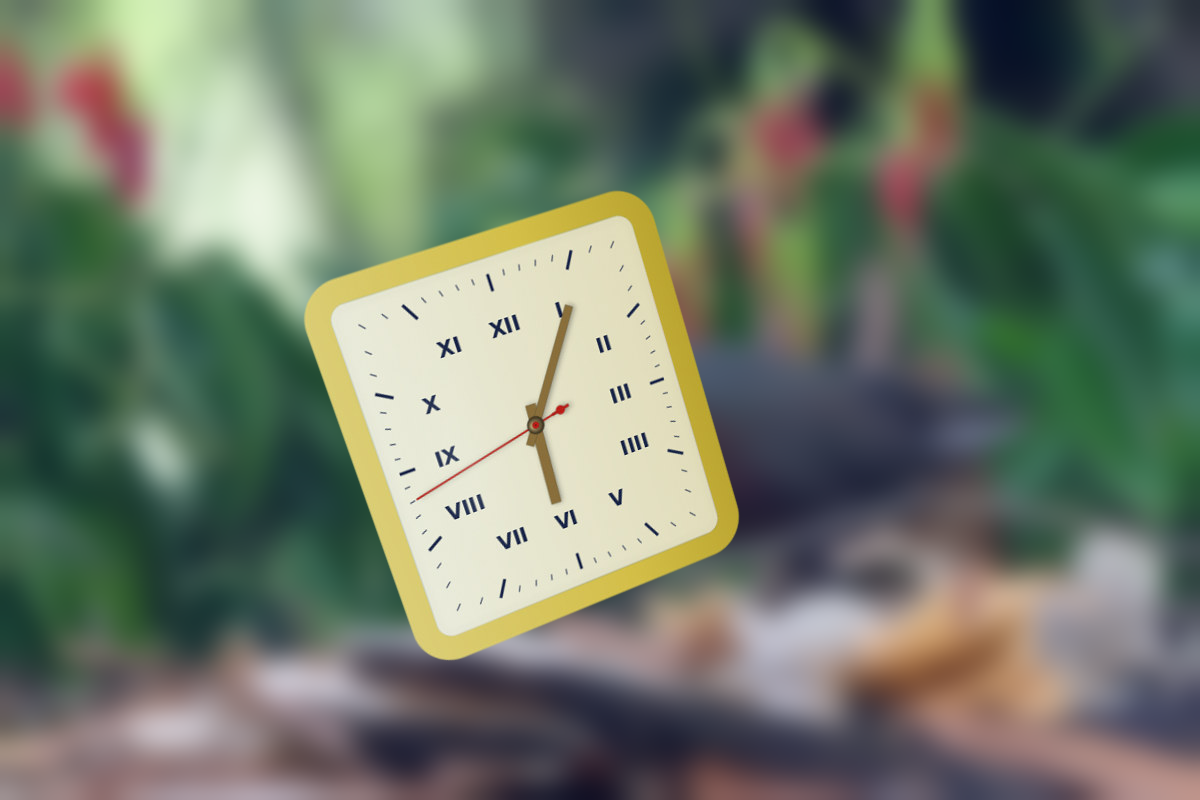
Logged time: **6:05:43**
